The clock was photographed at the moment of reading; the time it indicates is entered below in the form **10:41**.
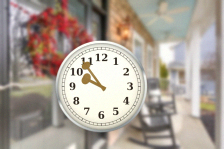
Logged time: **9:54**
